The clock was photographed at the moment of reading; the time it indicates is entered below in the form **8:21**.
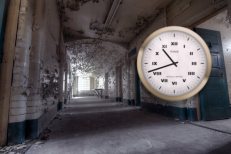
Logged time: **10:42**
